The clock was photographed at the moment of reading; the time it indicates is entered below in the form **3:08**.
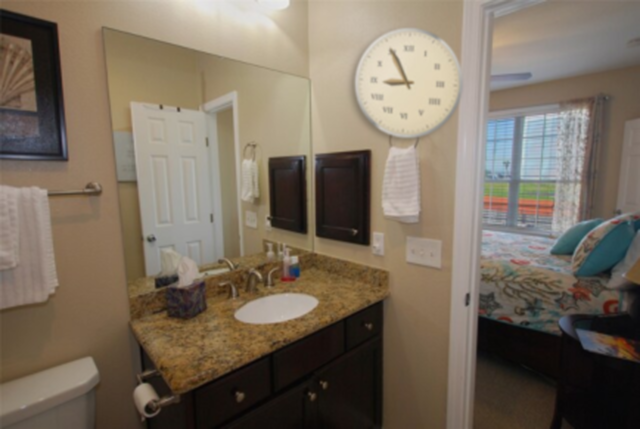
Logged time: **8:55**
